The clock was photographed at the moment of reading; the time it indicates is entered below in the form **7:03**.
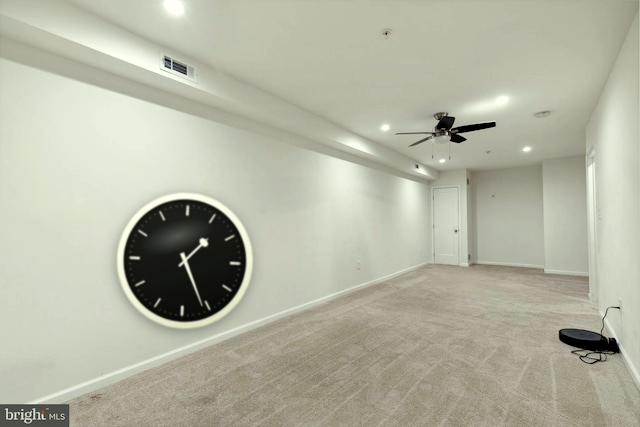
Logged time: **1:26**
